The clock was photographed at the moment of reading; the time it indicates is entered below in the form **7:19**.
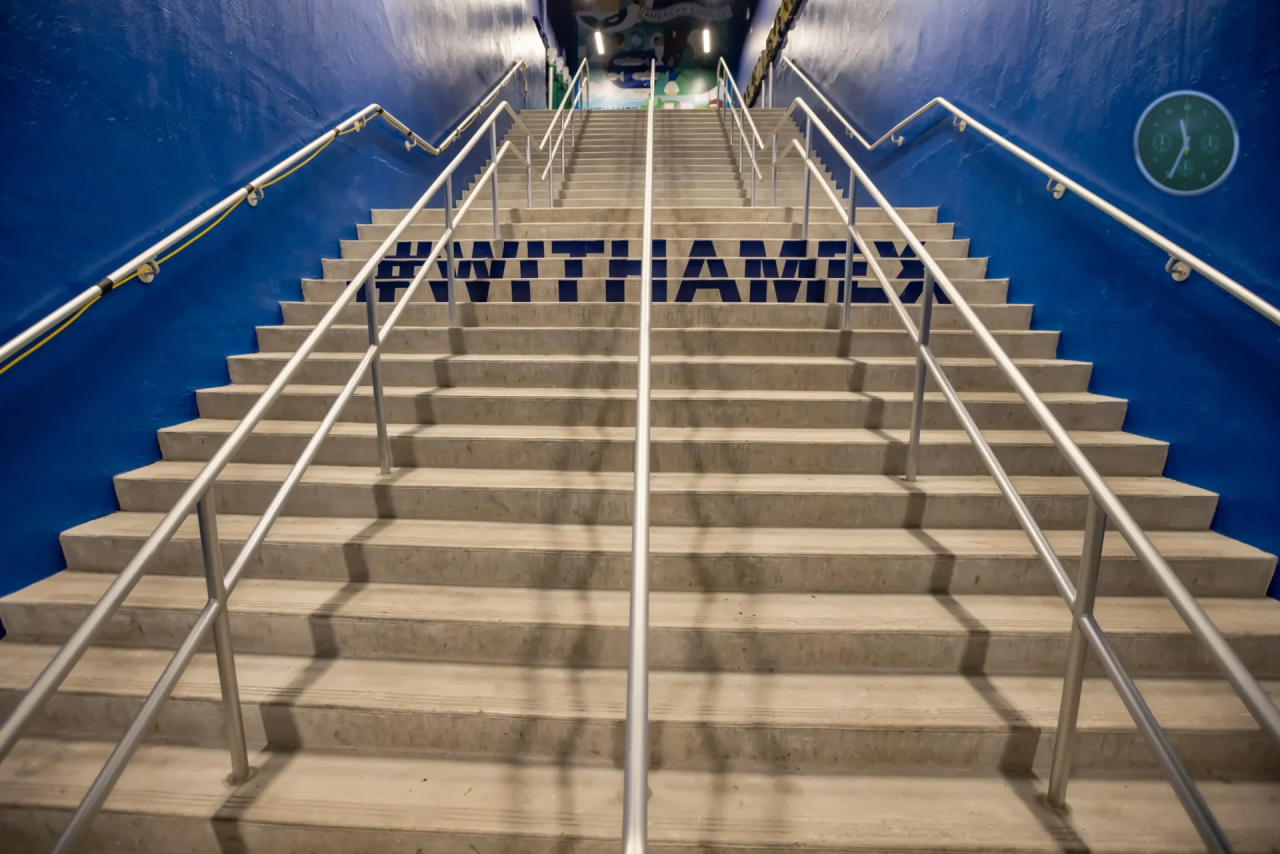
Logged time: **11:34**
